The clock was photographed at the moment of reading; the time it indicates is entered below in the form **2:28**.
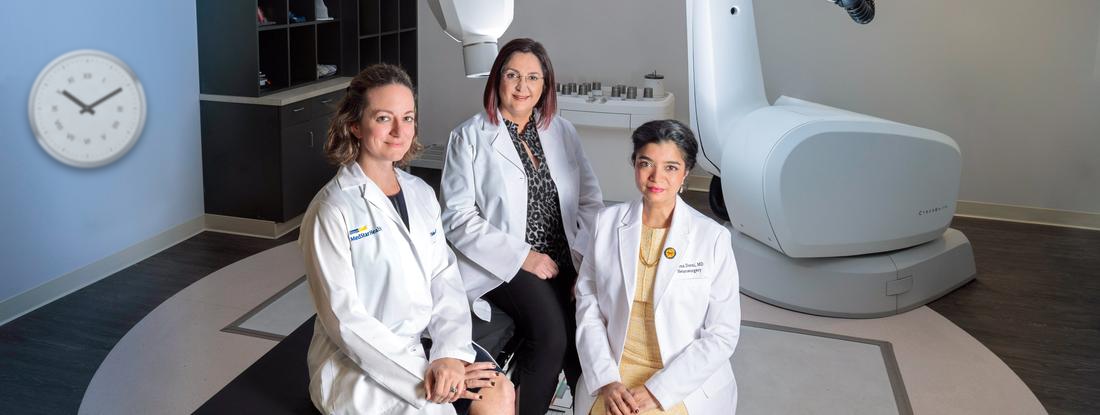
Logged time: **10:10**
